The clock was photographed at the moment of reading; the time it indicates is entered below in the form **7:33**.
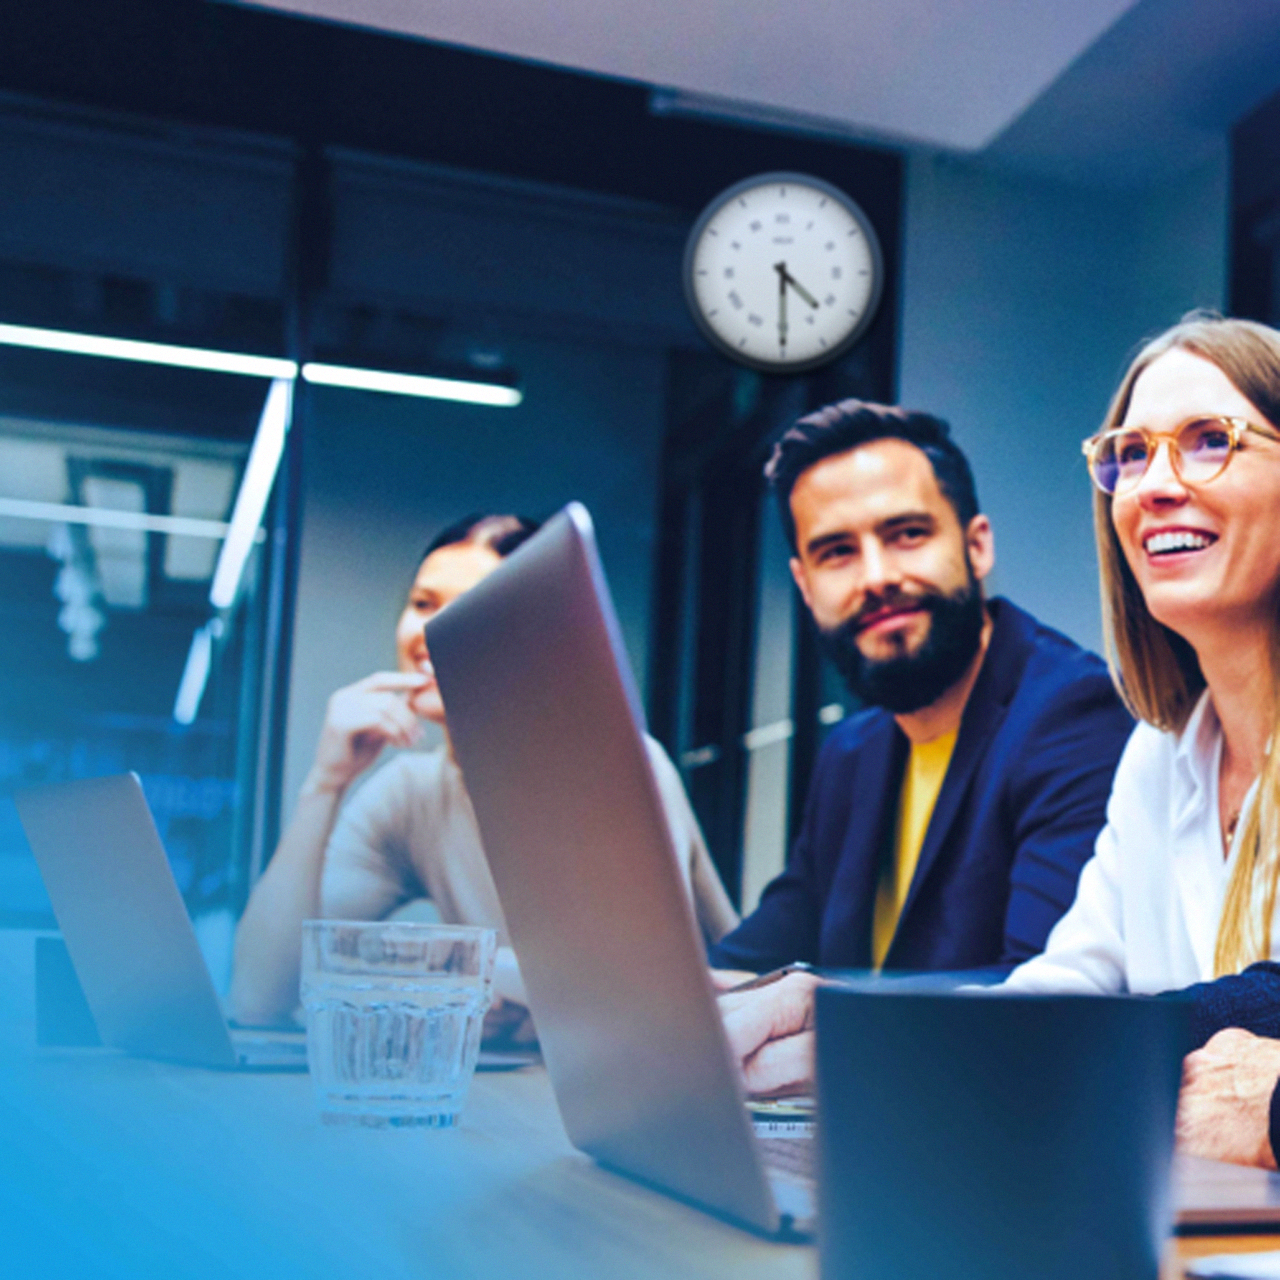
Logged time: **4:30**
